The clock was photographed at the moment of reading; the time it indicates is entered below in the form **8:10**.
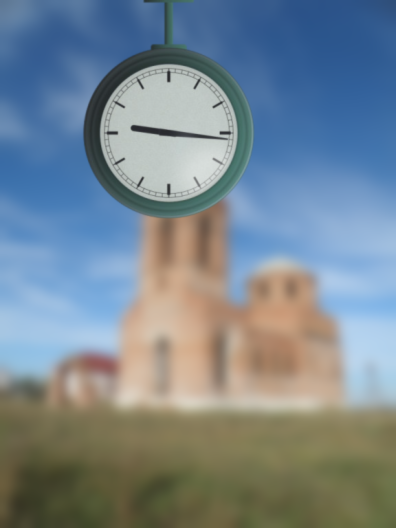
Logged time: **9:16**
